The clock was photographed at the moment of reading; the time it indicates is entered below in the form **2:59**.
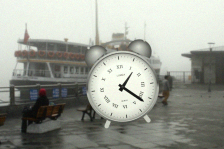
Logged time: **1:22**
